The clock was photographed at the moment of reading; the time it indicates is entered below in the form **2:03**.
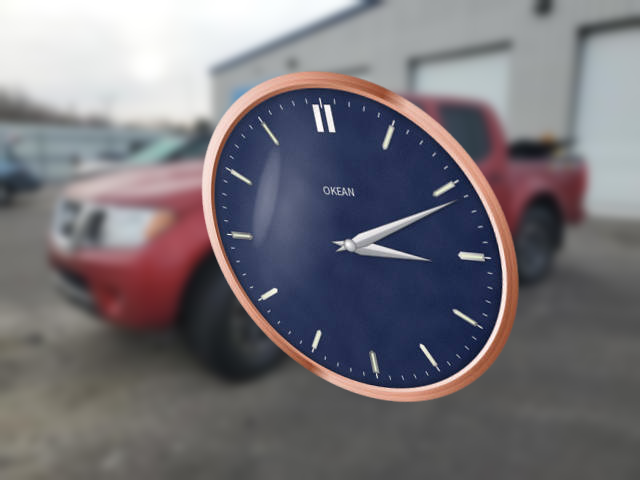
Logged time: **3:11**
